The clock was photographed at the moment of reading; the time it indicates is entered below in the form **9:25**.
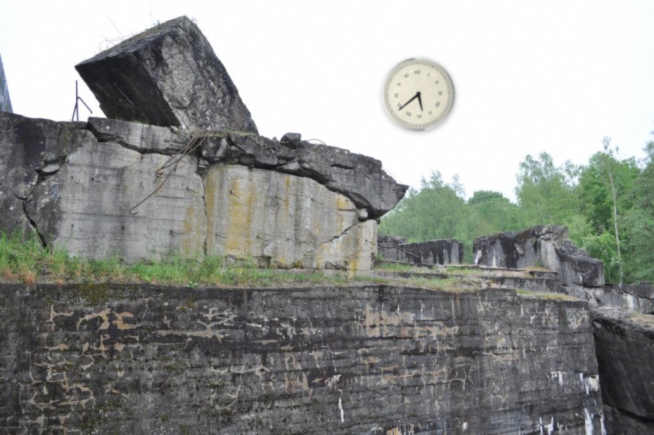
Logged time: **5:39**
